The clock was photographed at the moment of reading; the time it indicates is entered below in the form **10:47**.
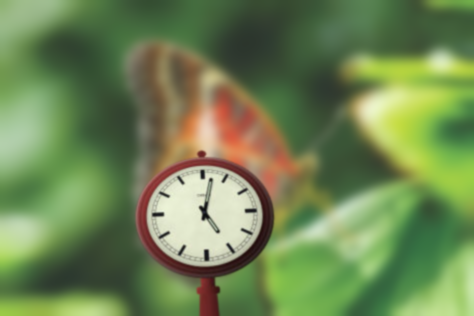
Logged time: **5:02**
